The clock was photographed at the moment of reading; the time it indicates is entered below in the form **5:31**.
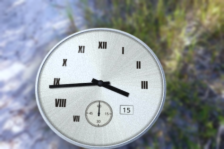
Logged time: **3:44**
